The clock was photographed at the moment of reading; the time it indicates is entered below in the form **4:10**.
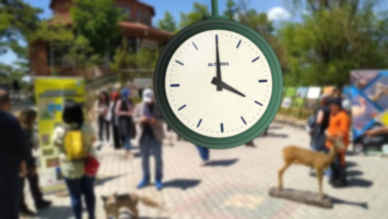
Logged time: **4:00**
